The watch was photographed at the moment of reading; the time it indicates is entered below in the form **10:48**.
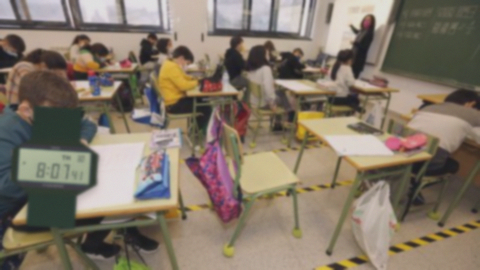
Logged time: **8:07**
